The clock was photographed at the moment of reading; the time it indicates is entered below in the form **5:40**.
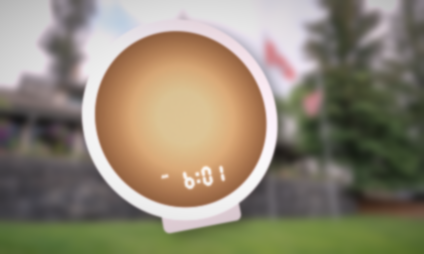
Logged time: **6:01**
